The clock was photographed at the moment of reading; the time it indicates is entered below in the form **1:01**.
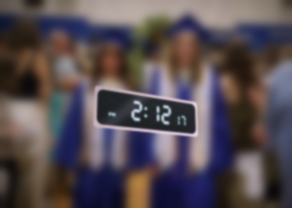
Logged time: **2:12**
